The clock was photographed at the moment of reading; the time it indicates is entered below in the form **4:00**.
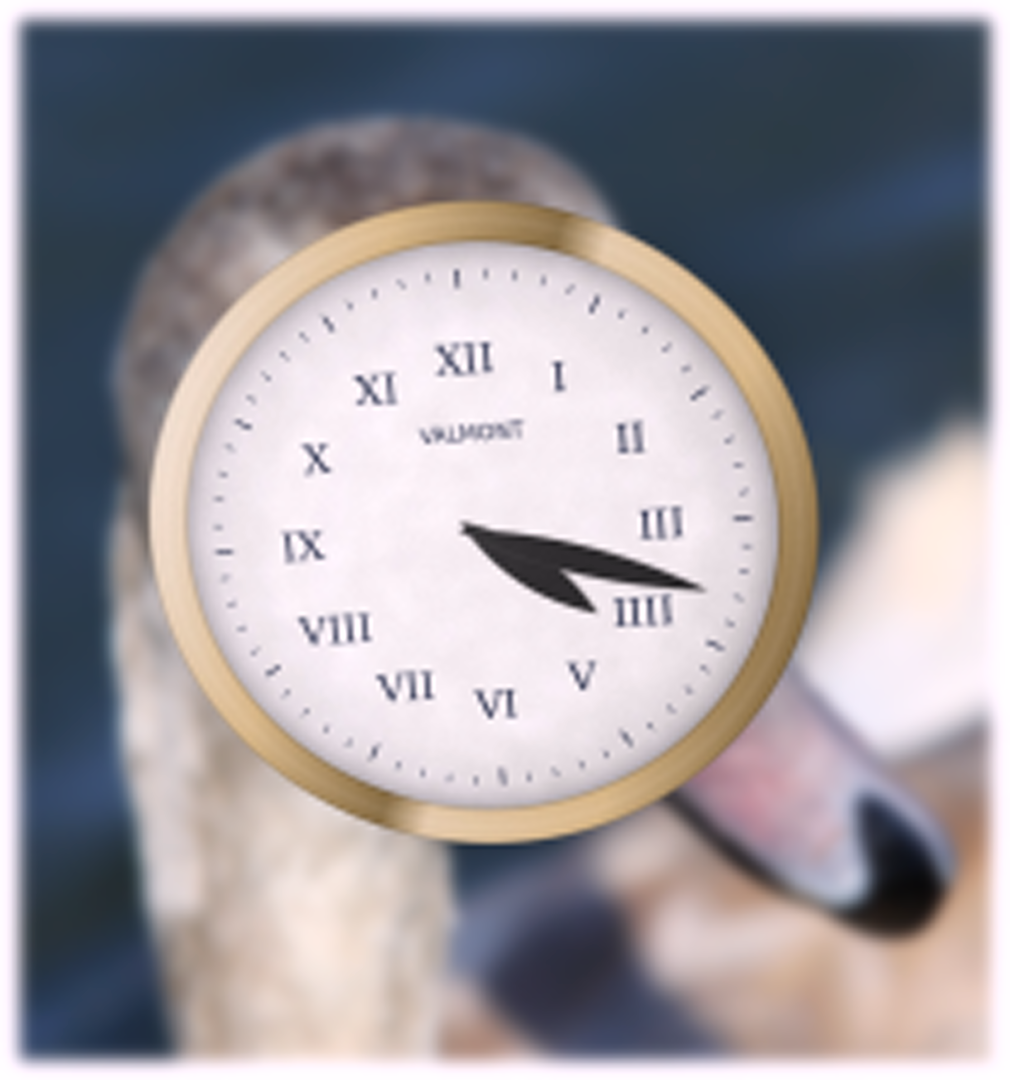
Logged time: **4:18**
